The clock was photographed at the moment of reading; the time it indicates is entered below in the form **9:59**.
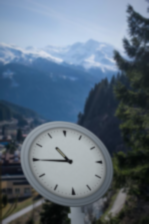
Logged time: **10:45**
